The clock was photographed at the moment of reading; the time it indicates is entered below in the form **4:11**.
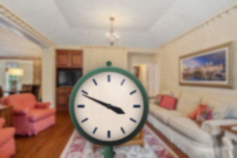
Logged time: **3:49**
